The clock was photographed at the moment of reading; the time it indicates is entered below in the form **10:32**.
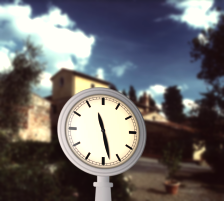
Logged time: **11:28**
